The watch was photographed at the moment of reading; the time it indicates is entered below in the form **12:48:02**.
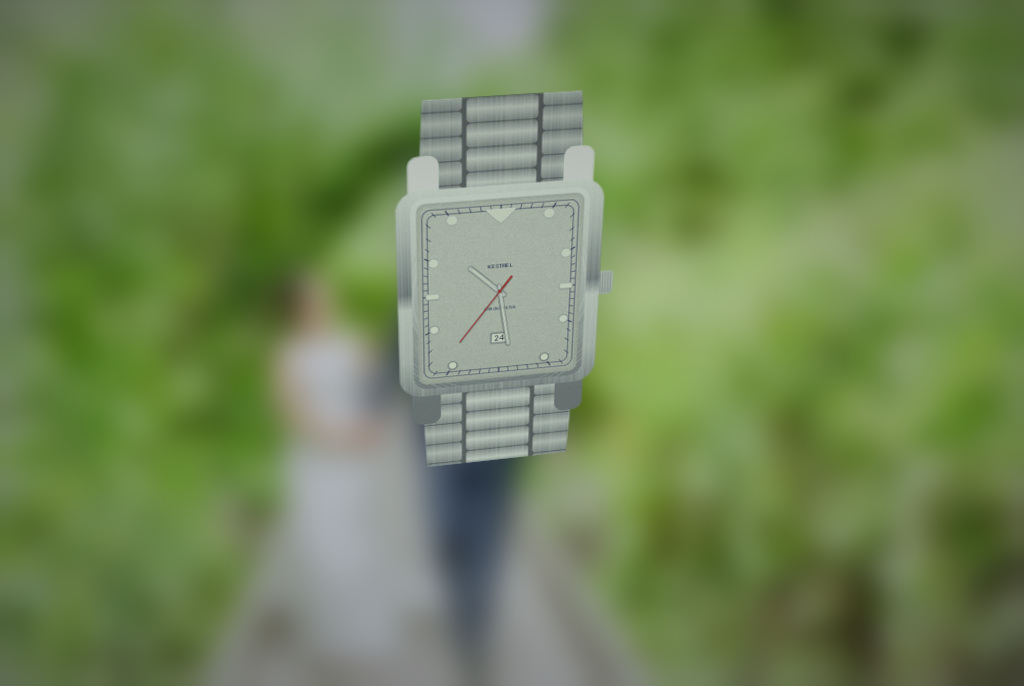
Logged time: **10:28:36**
